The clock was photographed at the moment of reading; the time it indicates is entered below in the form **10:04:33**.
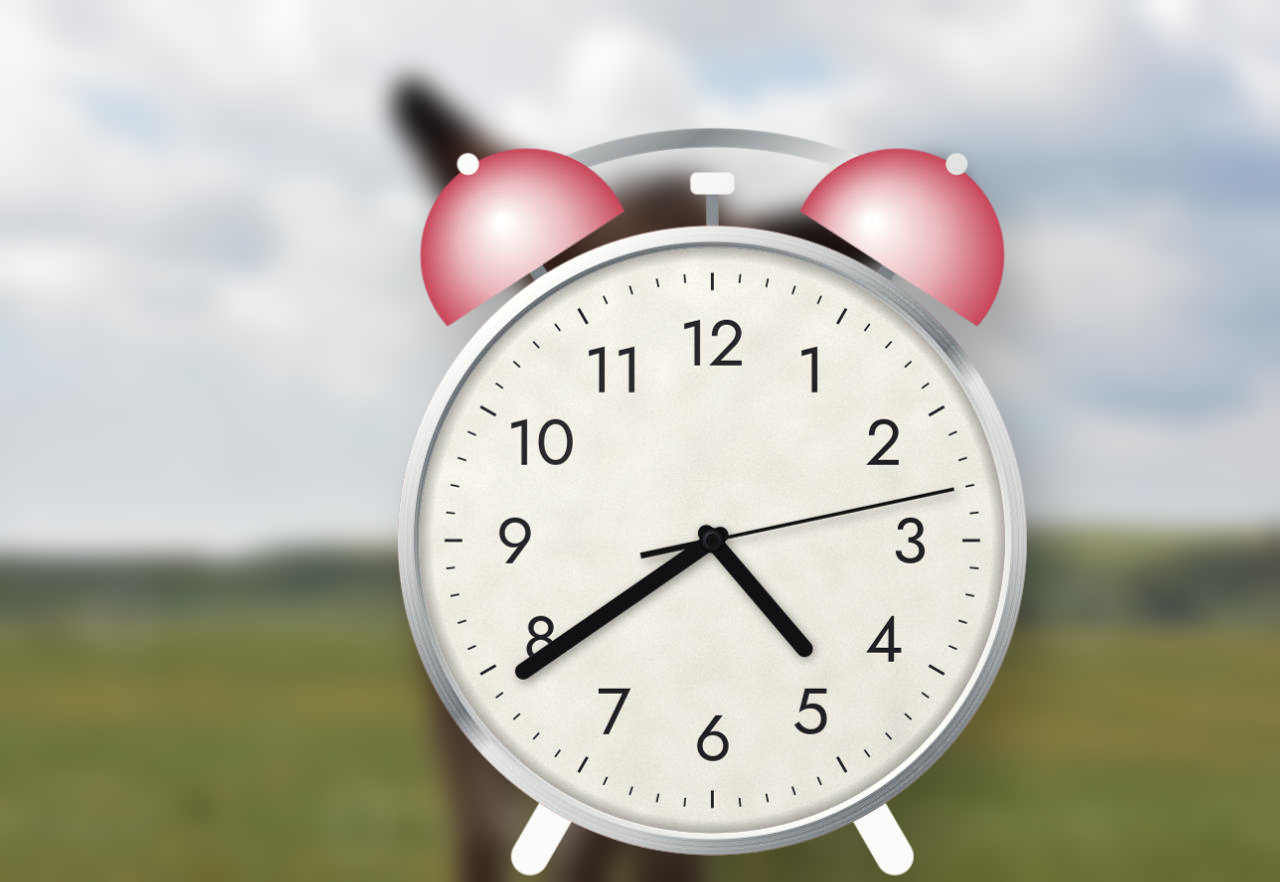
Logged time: **4:39:13**
